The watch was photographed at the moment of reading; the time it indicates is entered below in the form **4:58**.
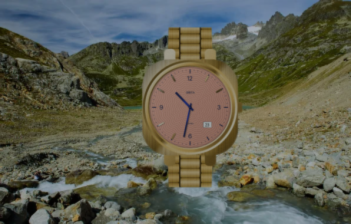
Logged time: **10:32**
